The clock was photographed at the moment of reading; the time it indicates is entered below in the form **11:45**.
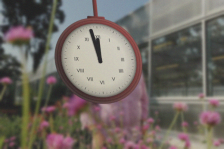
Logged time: **11:58**
